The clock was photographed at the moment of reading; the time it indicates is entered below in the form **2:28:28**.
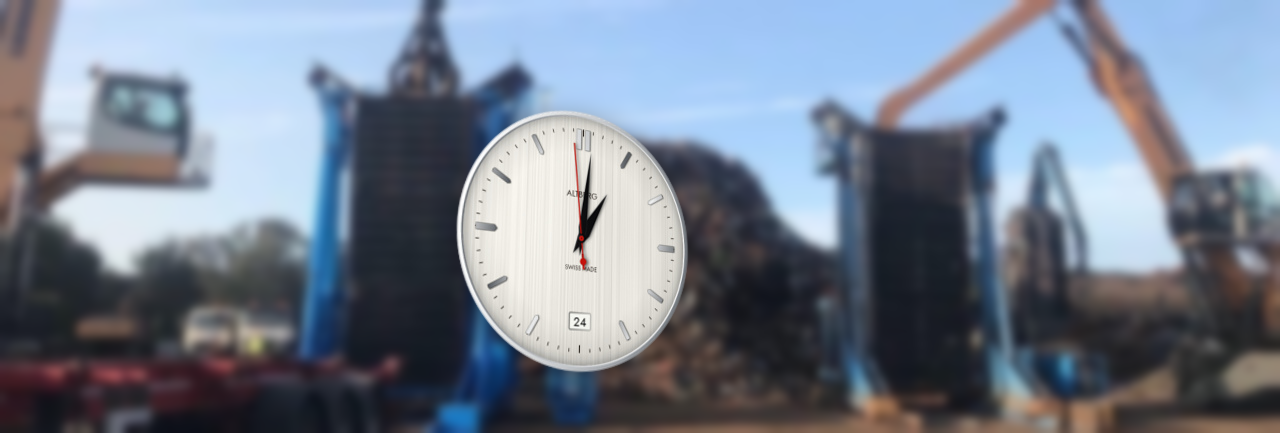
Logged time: **1:00:59**
